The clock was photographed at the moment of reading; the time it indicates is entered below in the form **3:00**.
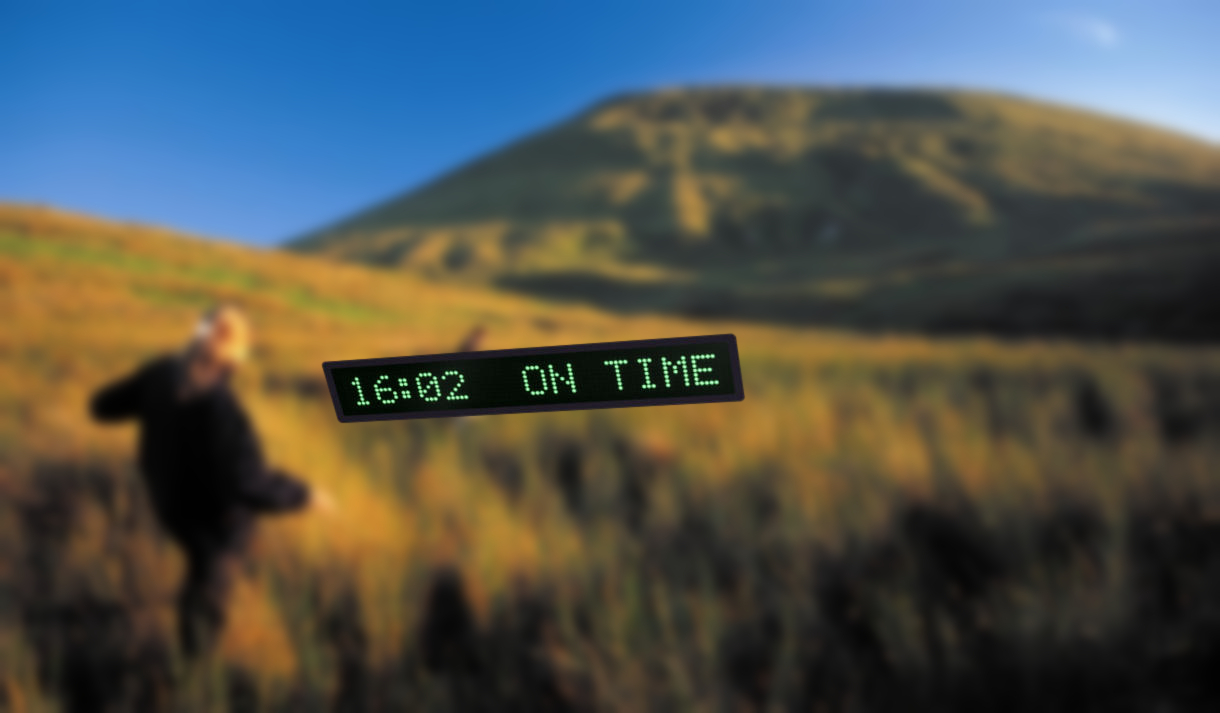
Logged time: **16:02**
